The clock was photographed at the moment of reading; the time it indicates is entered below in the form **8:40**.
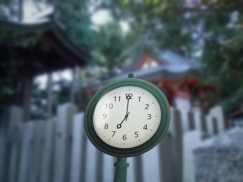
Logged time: **7:00**
